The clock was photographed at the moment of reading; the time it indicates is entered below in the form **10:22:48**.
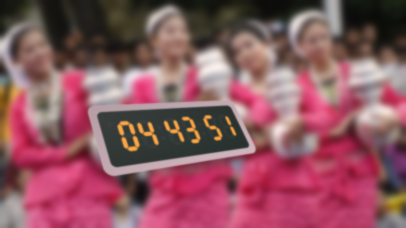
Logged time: **4:43:51**
